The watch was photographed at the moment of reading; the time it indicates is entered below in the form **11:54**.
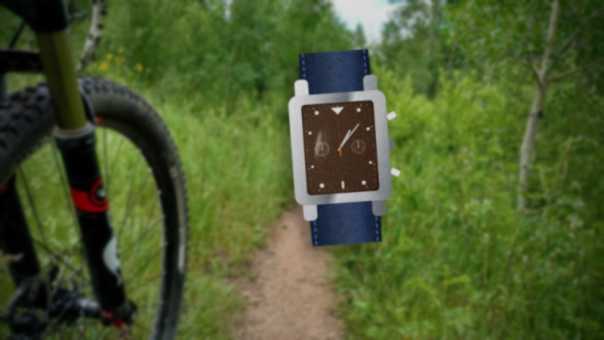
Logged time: **1:07**
